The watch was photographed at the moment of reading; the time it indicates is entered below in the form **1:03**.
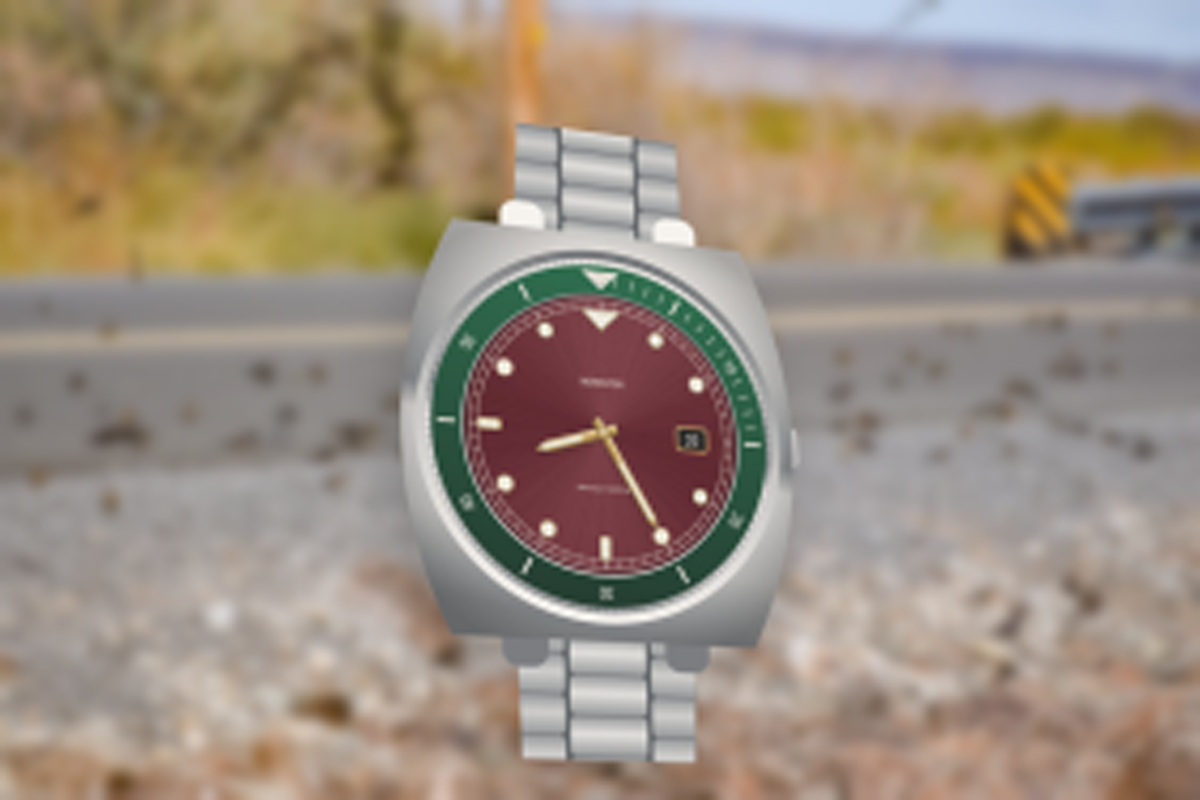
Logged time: **8:25**
